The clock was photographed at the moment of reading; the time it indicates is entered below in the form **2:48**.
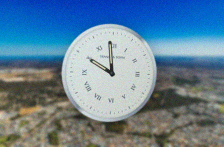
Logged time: **9:59**
